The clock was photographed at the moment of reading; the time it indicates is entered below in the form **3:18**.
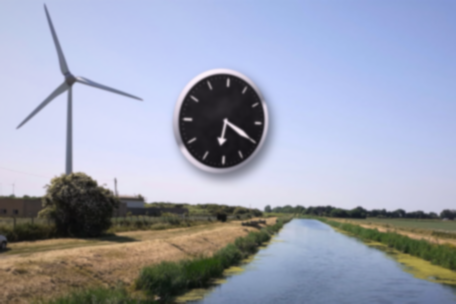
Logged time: **6:20**
